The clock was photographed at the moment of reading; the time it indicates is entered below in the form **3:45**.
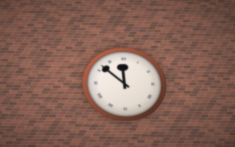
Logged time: **11:52**
